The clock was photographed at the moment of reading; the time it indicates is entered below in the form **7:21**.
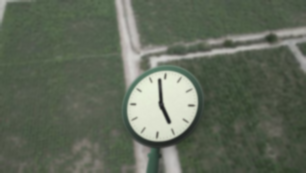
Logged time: **4:58**
